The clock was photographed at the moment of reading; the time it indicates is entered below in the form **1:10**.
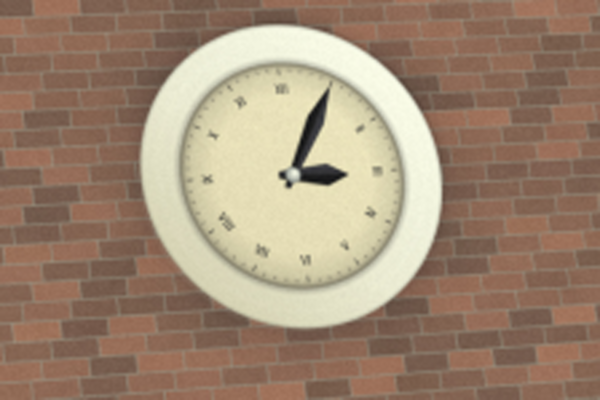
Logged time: **3:05**
